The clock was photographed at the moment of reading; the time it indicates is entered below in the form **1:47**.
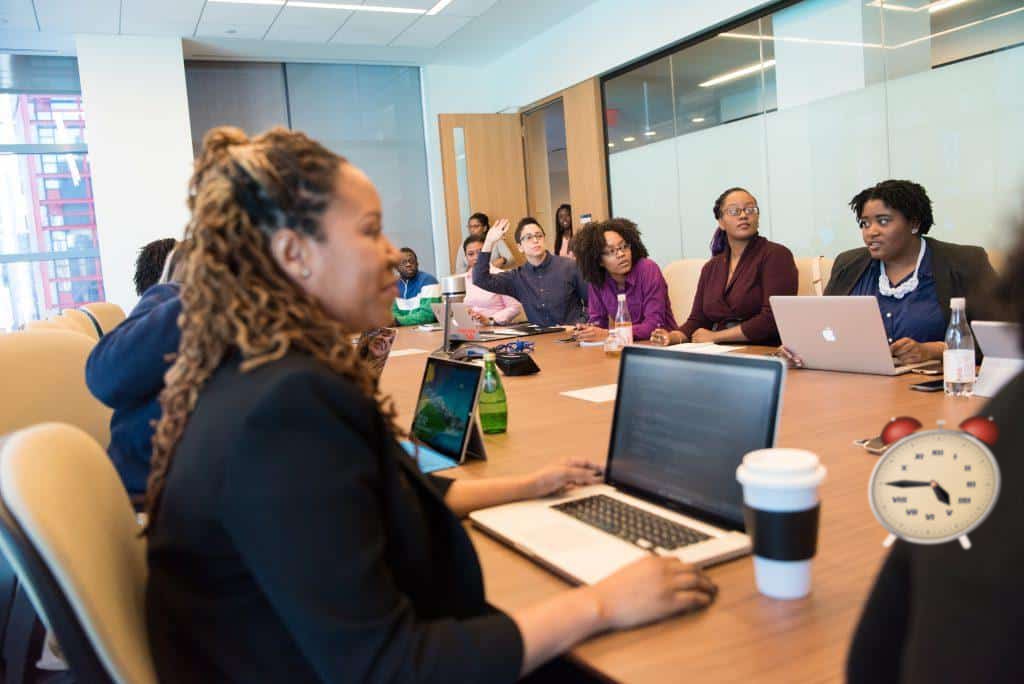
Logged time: **4:45**
